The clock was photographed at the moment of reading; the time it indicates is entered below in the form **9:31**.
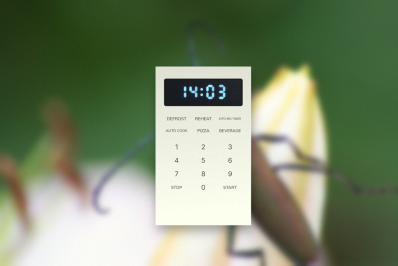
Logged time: **14:03**
